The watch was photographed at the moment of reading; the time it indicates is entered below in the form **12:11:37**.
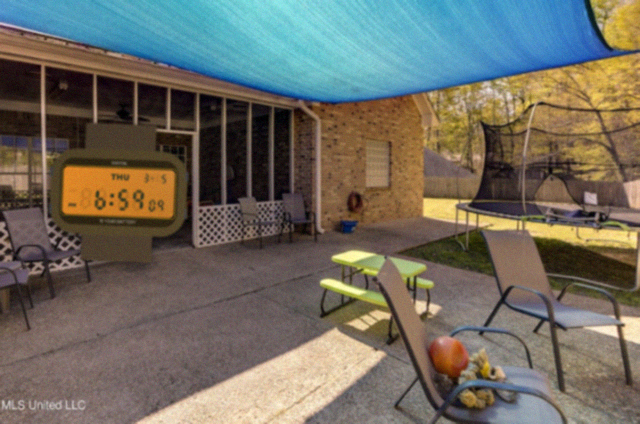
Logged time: **6:59:09**
